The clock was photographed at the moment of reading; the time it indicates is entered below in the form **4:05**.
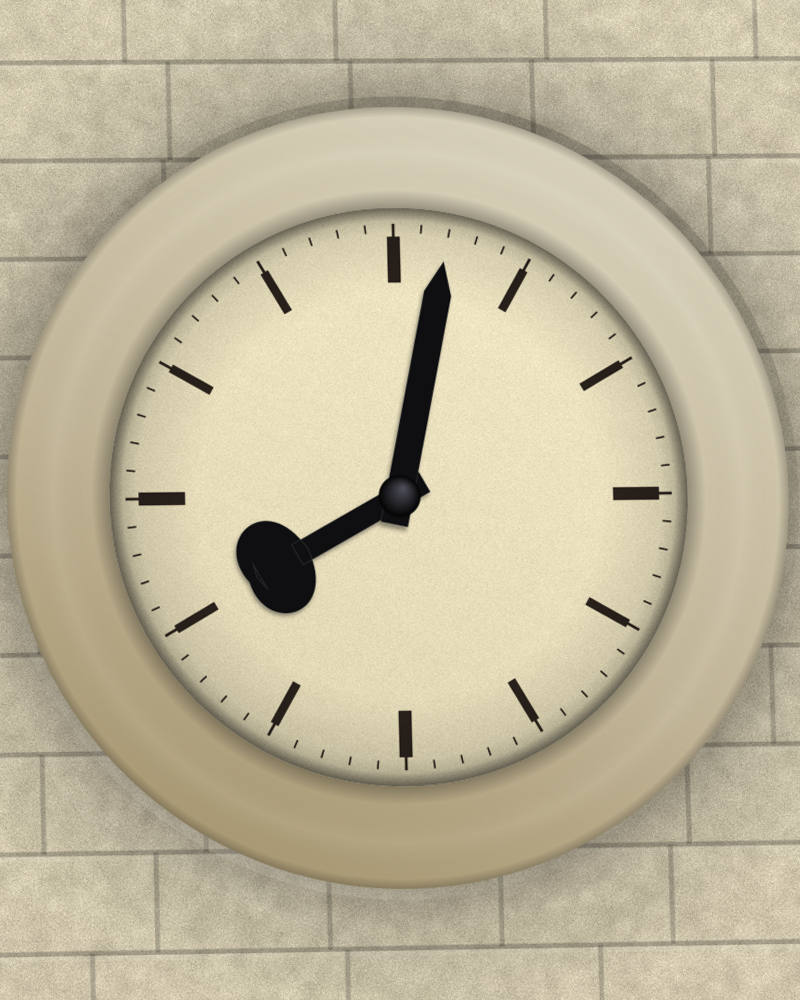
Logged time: **8:02**
